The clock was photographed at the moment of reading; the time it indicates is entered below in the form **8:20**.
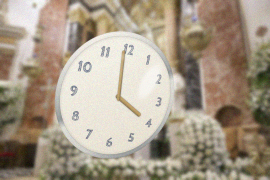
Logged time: **3:59**
